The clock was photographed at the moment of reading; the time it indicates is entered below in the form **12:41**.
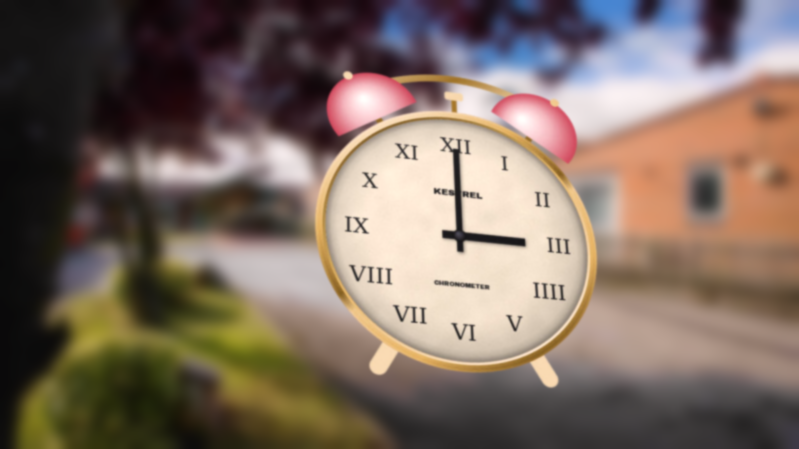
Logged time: **3:00**
